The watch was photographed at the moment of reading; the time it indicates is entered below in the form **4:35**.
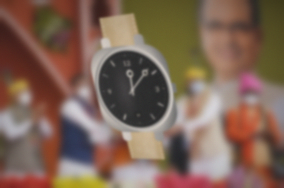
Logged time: **12:08**
